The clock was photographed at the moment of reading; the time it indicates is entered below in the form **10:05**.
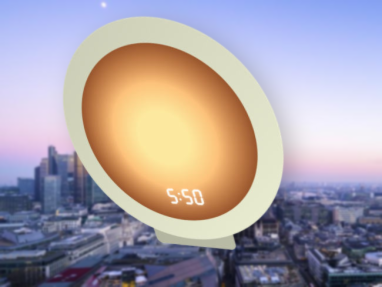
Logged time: **5:50**
